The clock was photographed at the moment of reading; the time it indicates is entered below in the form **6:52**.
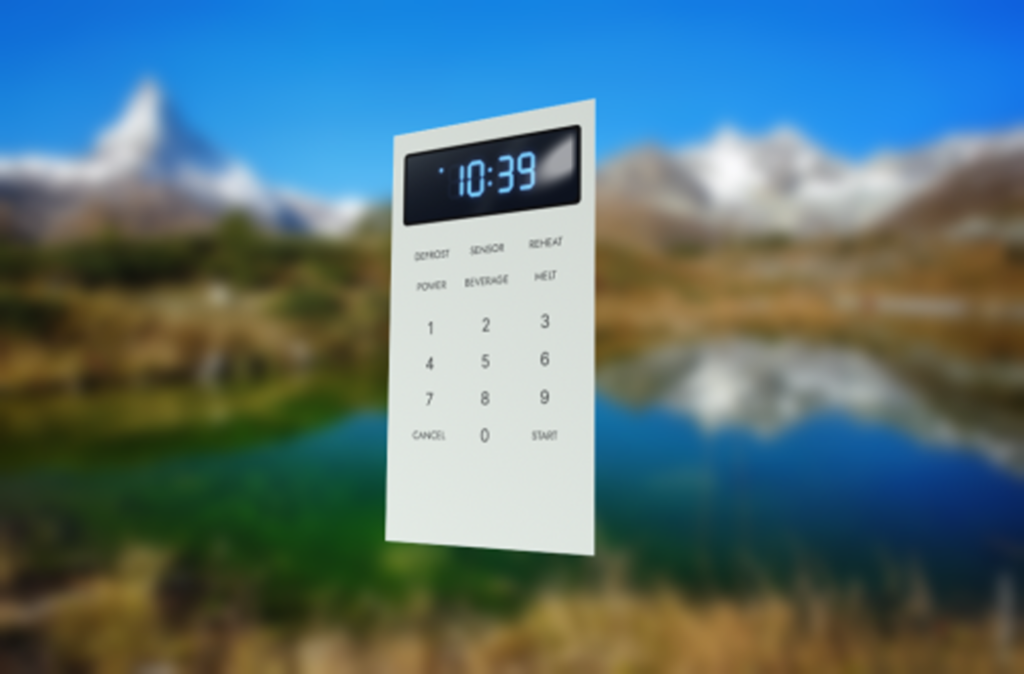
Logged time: **10:39**
